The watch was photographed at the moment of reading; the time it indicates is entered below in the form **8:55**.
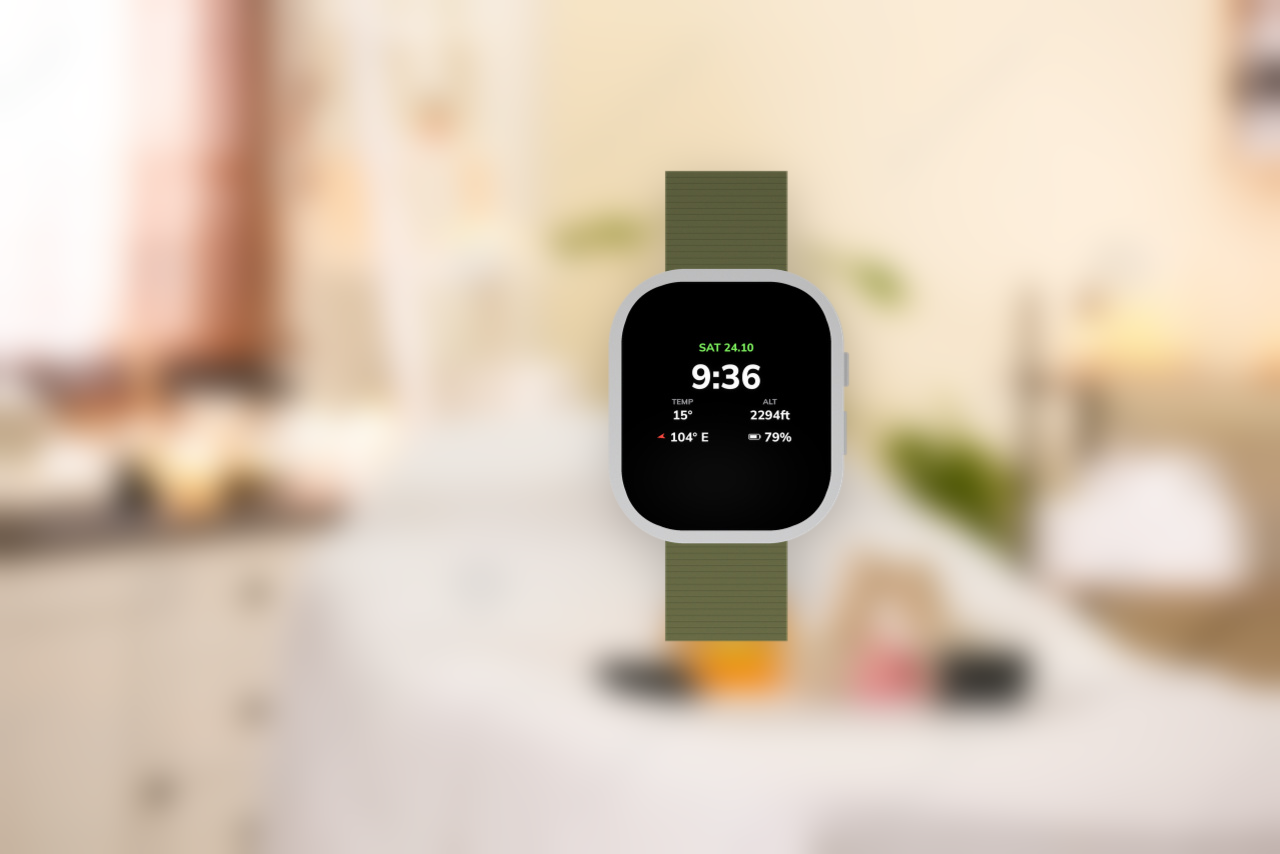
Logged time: **9:36**
